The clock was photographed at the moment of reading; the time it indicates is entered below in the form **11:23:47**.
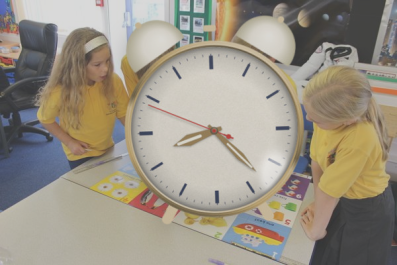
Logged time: **8:22:49**
